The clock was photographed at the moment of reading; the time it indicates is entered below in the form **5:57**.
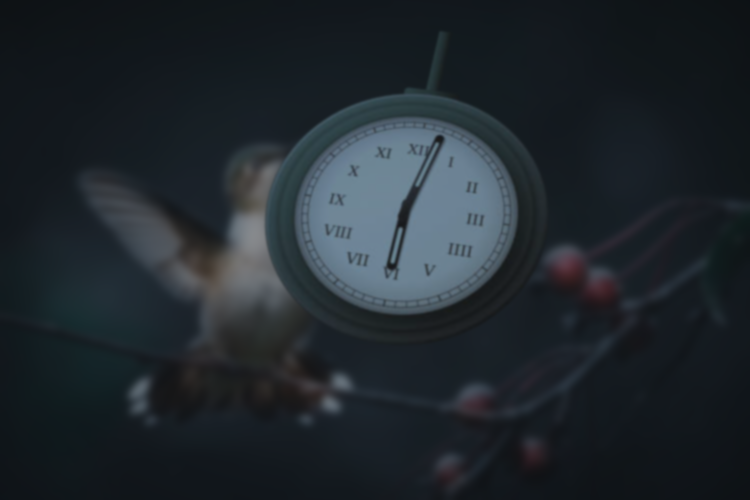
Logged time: **6:02**
